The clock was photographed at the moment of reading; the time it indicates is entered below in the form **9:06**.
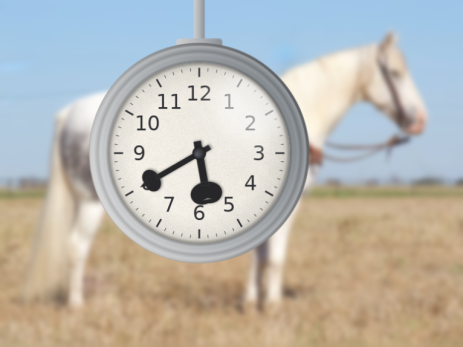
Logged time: **5:40**
